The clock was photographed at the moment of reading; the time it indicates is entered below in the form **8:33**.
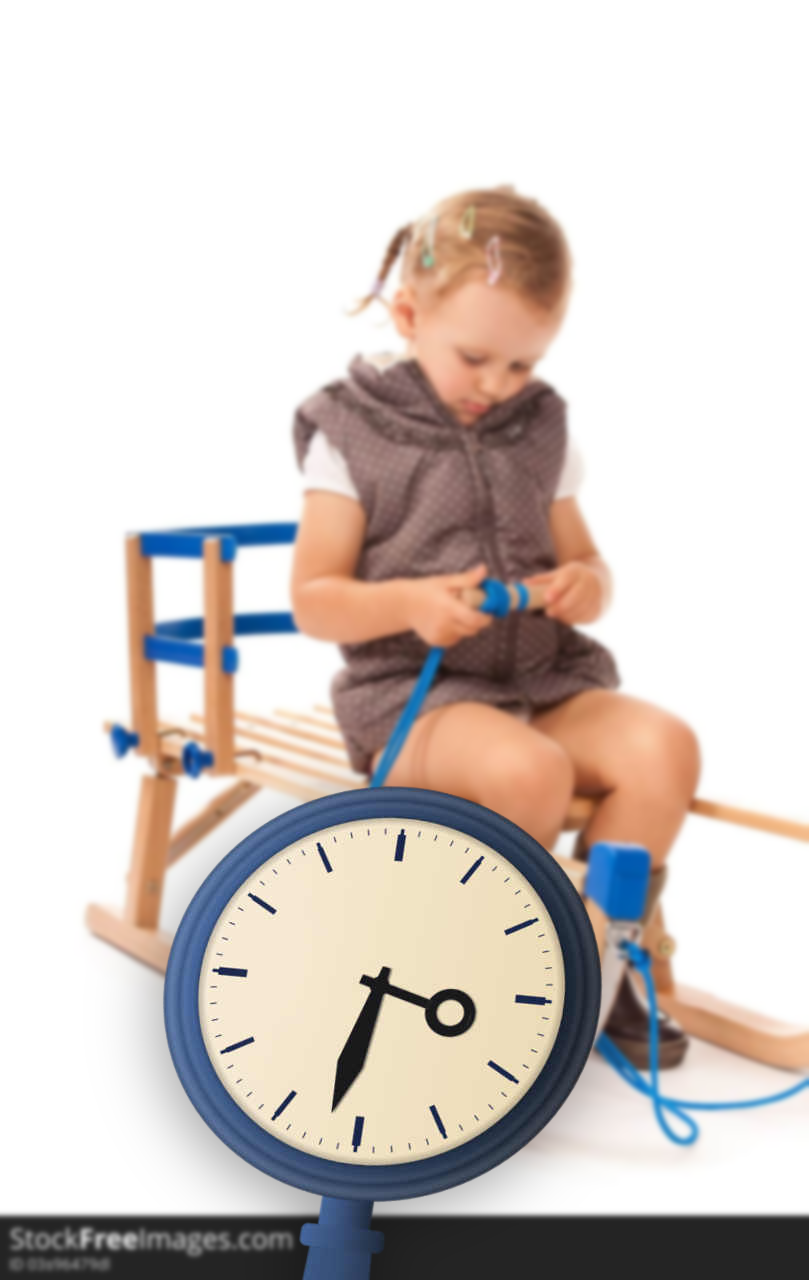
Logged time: **3:32**
